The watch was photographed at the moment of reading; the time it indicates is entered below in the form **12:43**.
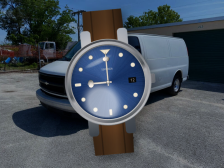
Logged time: **9:00**
